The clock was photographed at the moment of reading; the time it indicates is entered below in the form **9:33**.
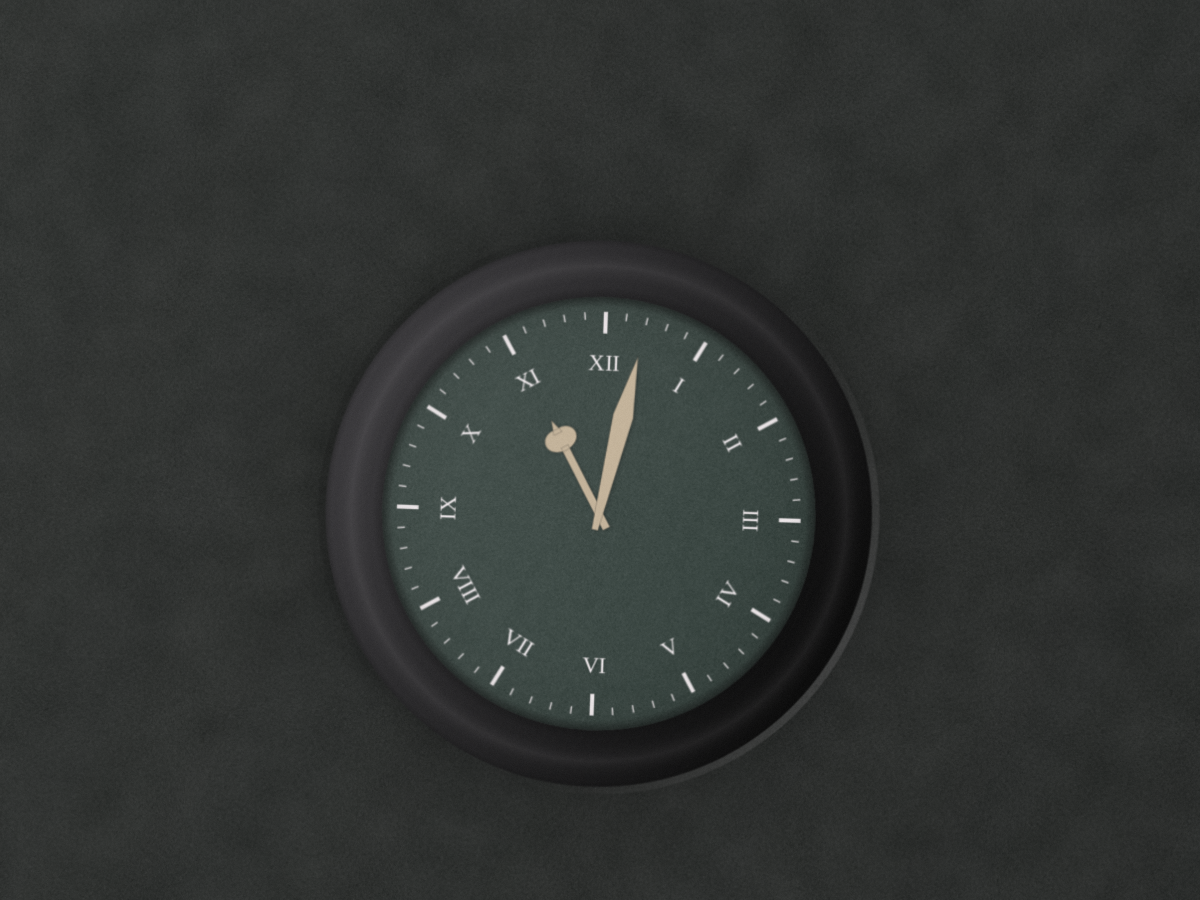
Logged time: **11:02**
